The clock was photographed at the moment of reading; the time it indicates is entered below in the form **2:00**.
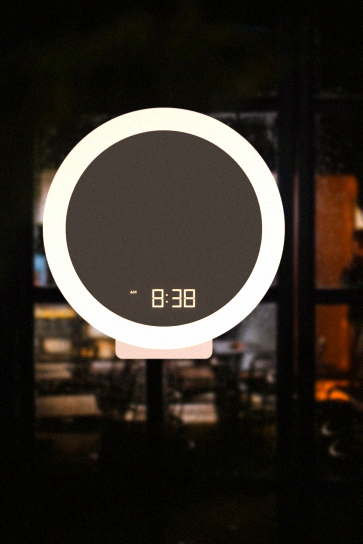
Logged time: **8:38**
